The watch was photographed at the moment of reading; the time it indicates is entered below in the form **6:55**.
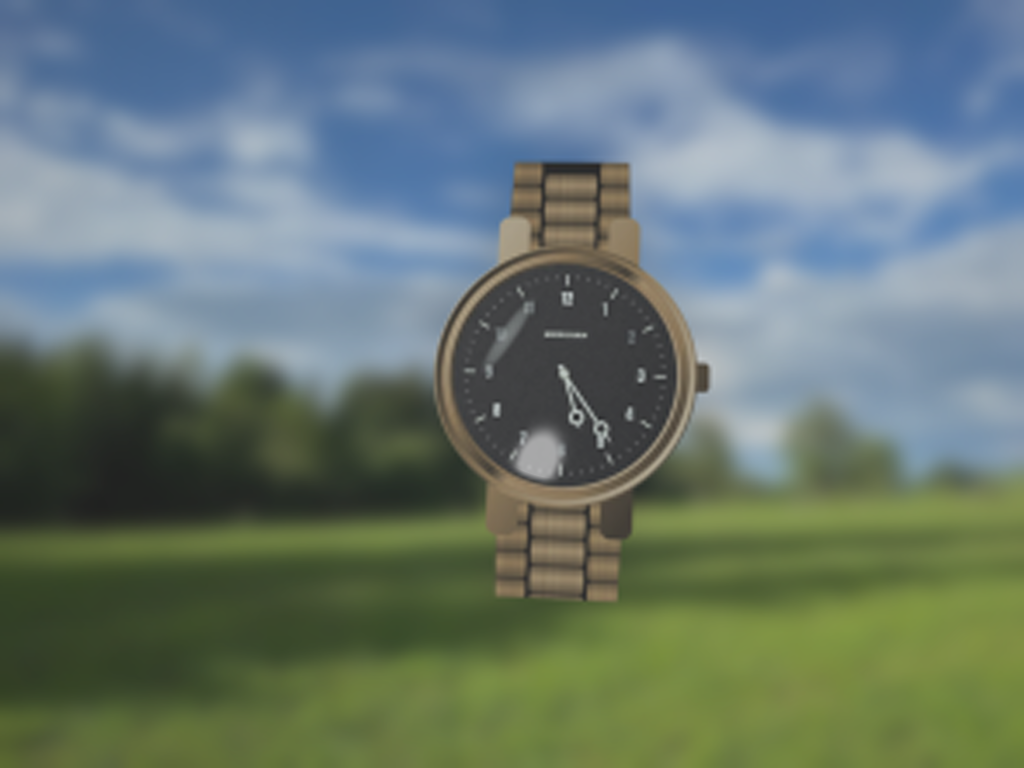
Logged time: **5:24**
